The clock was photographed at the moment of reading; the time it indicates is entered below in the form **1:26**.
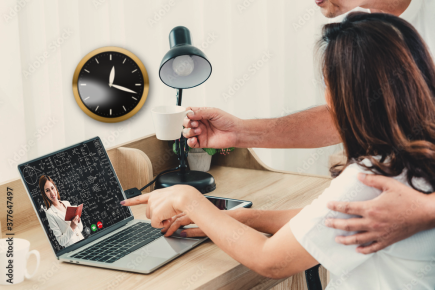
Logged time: **12:18**
